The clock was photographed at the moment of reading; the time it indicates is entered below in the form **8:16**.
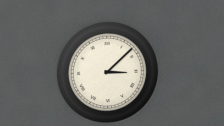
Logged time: **3:08**
